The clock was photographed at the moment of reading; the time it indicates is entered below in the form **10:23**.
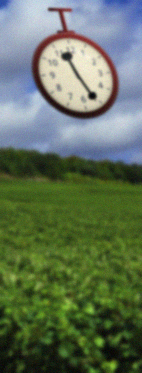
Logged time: **11:26**
